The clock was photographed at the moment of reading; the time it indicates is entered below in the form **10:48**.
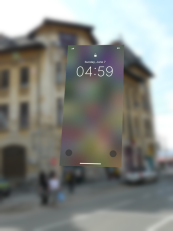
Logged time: **4:59**
